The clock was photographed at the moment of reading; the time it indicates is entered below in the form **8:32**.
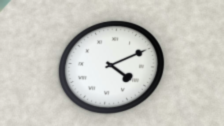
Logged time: **4:10**
